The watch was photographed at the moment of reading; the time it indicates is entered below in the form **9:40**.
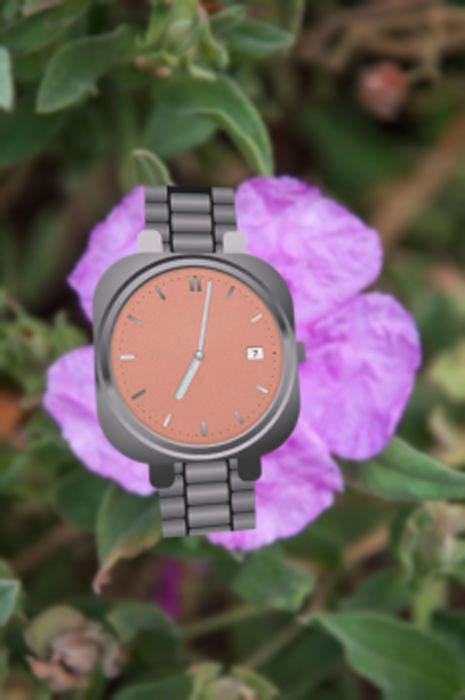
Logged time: **7:02**
